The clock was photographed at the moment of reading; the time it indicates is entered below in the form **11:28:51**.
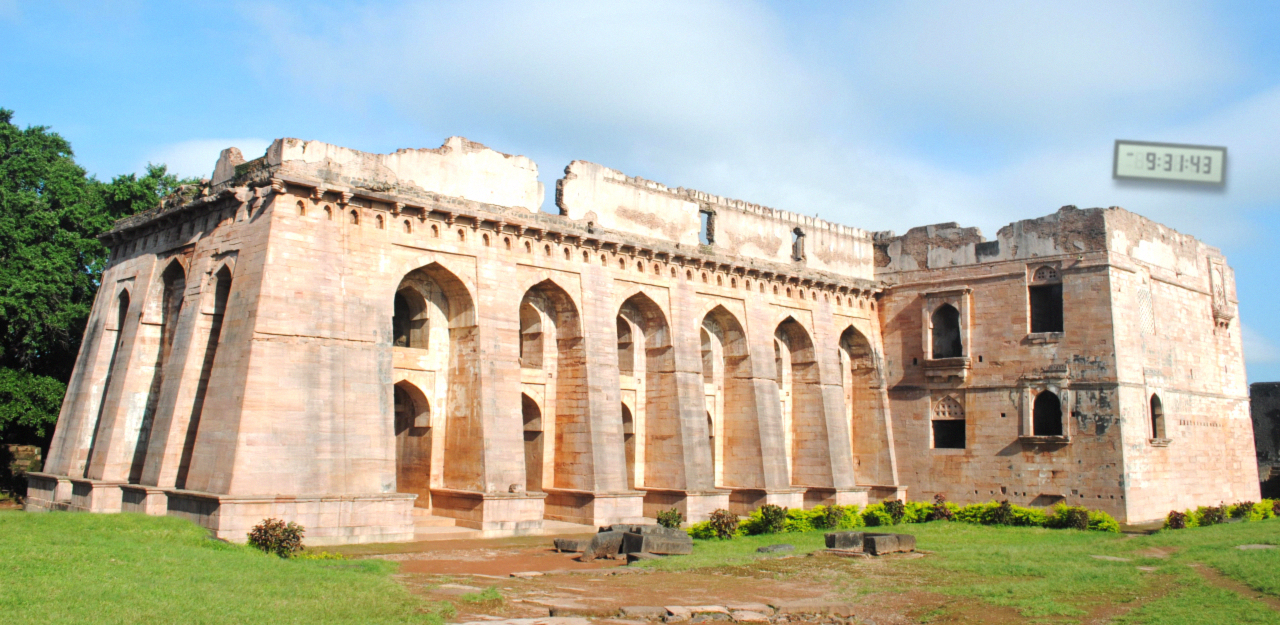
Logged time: **9:31:43**
